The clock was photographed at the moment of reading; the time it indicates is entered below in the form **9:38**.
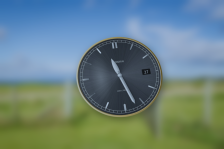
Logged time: **11:27**
